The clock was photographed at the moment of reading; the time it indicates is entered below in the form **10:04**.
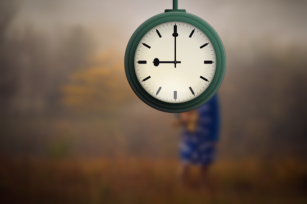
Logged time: **9:00**
